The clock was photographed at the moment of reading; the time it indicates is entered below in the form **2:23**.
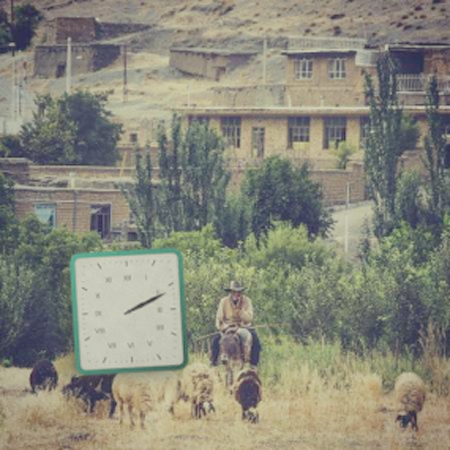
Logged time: **2:11**
